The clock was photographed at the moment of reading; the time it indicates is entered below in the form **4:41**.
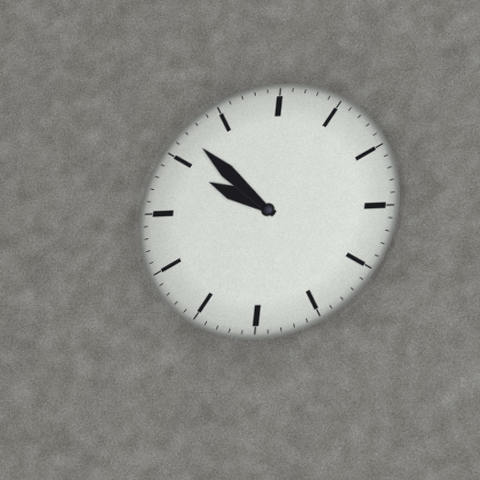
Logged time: **9:52**
